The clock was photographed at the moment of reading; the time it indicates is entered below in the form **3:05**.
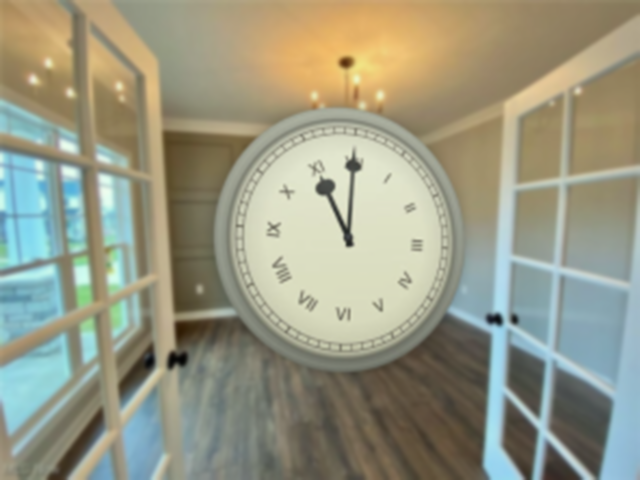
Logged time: **11:00**
